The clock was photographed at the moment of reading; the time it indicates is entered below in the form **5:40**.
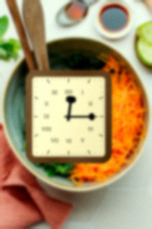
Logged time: **12:15**
